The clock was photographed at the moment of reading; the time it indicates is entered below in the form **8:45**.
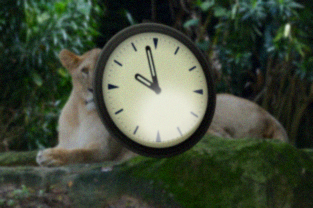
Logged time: **9:58**
